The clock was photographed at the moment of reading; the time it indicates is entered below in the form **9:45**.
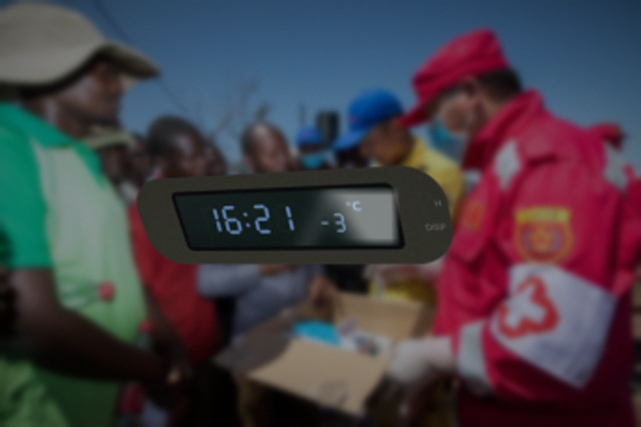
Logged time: **16:21**
